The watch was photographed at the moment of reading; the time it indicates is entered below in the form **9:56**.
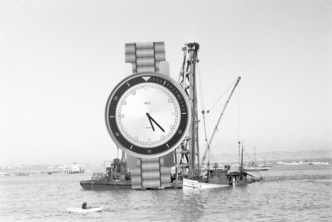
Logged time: **5:23**
